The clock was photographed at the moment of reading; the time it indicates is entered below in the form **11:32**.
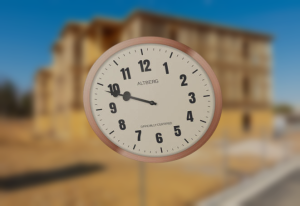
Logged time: **9:49**
